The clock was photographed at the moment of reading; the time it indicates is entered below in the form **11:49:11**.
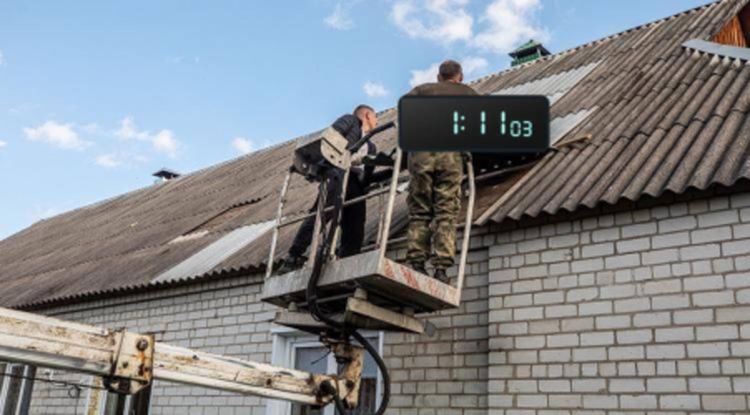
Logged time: **1:11:03**
